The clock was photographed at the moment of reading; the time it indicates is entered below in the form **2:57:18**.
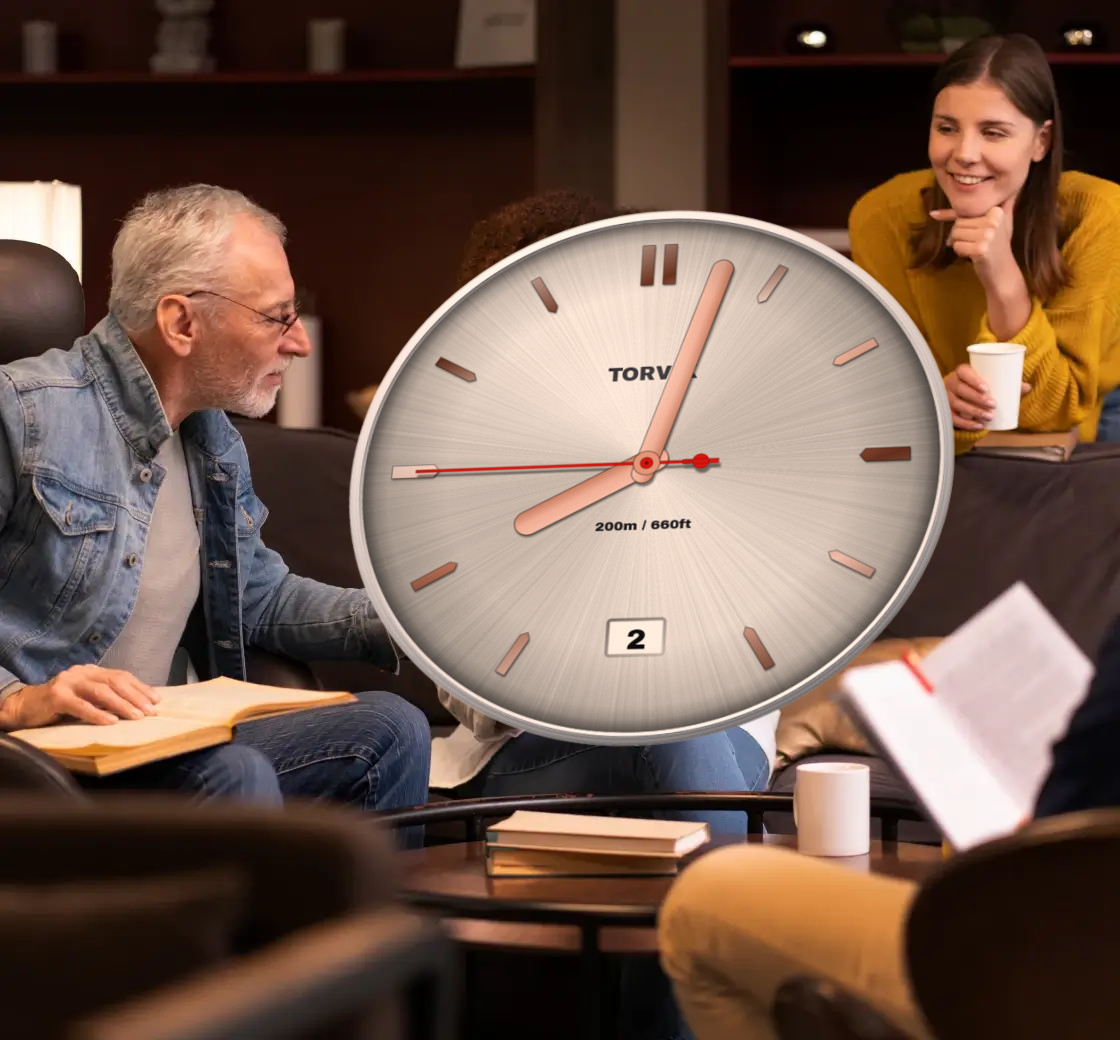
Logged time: **8:02:45**
